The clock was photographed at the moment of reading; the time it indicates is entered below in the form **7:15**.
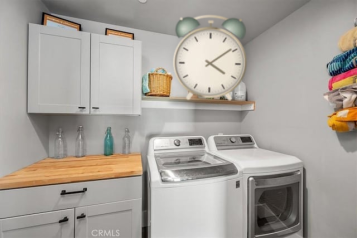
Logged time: **4:09**
